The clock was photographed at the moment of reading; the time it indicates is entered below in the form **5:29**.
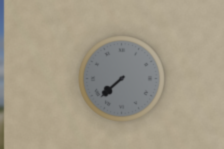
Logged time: **7:38**
